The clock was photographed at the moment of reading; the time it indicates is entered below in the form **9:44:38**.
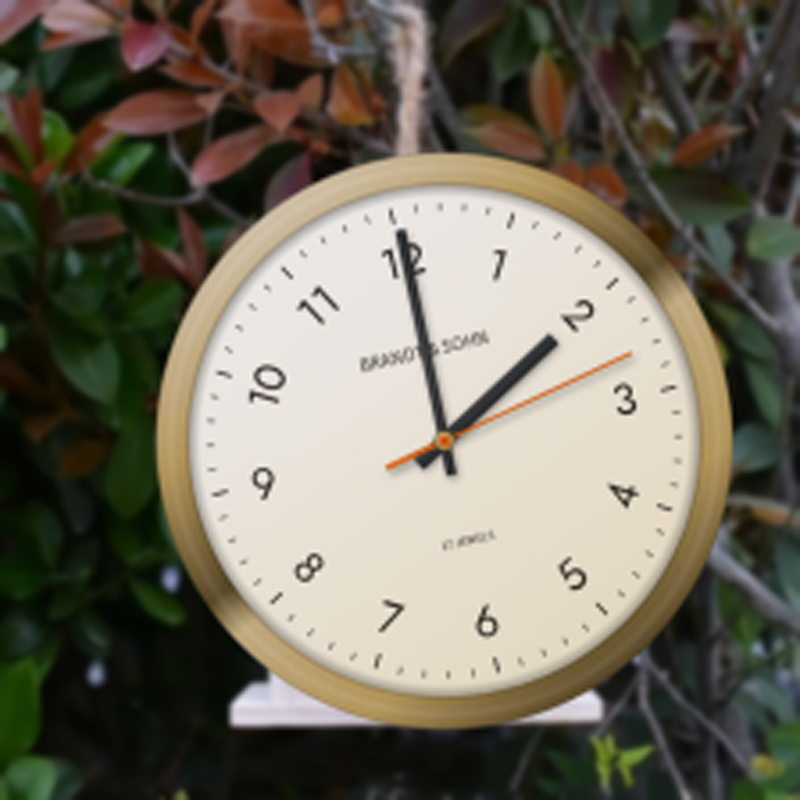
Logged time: **2:00:13**
